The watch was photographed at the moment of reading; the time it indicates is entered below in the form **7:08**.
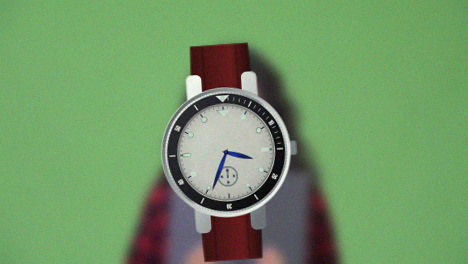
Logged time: **3:34**
